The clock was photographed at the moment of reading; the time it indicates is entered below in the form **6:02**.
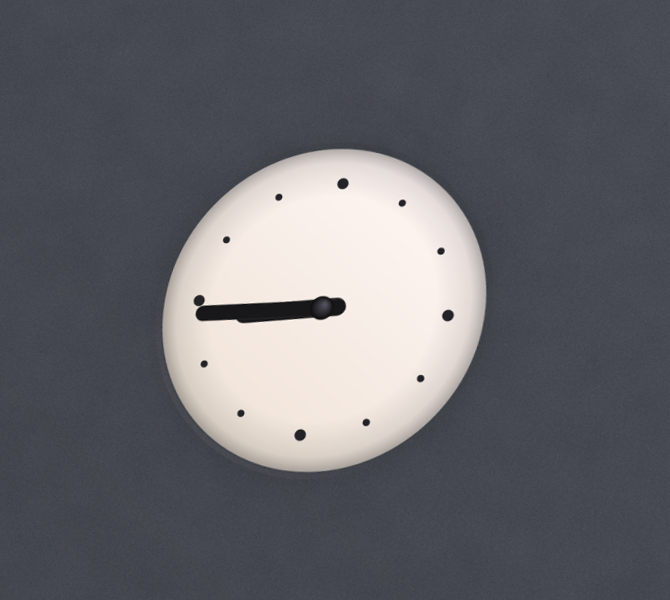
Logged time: **8:44**
